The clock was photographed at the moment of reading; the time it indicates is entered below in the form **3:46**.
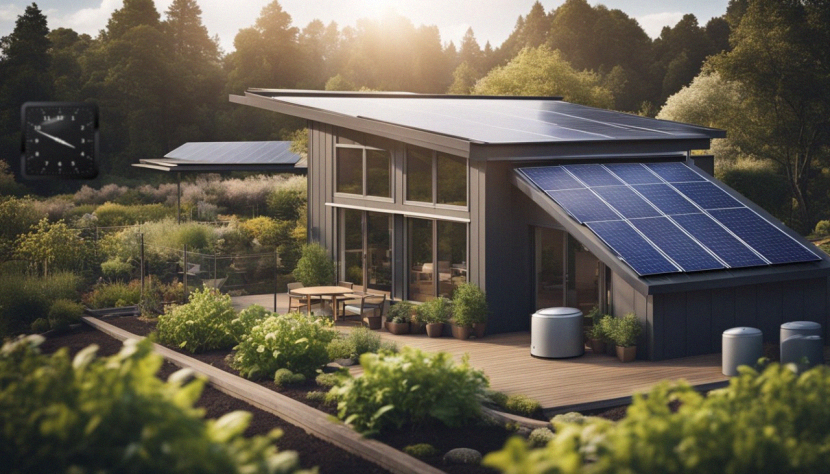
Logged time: **3:49**
